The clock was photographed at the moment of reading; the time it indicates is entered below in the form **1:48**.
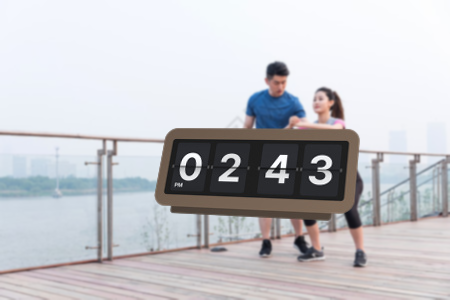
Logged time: **2:43**
